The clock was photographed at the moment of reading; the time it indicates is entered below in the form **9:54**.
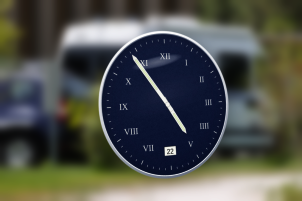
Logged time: **4:54**
